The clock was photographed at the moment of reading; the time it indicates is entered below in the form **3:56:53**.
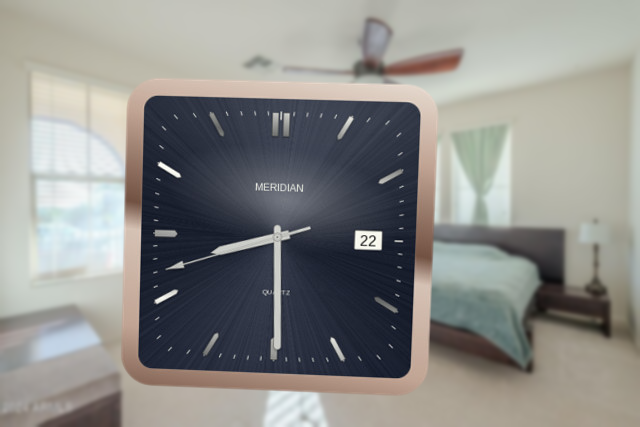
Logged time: **8:29:42**
